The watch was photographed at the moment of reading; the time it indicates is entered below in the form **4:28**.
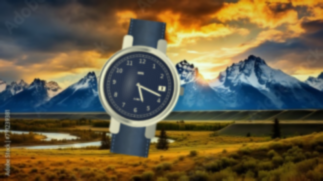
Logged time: **5:18**
